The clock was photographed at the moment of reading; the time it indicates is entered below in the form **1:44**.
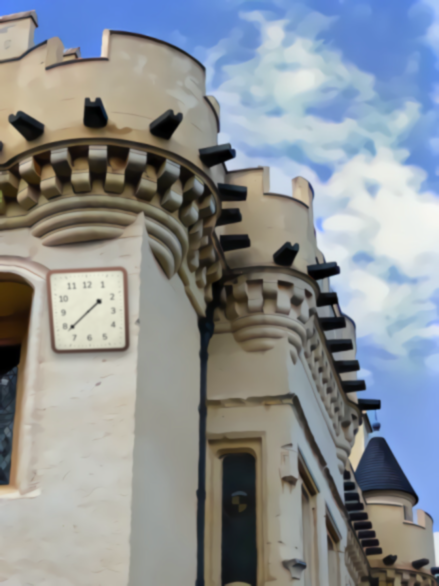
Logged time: **1:38**
